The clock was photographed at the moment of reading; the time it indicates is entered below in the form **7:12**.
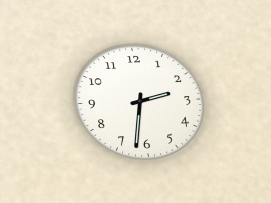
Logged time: **2:32**
